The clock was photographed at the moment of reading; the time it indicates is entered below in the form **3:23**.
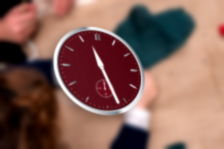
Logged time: **11:27**
